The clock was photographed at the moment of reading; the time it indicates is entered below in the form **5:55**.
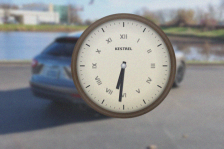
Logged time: **6:31**
